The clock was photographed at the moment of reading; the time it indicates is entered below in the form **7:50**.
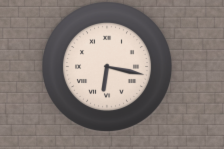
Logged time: **6:17**
